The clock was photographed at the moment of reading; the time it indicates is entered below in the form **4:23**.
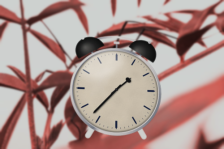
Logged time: **1:37**
